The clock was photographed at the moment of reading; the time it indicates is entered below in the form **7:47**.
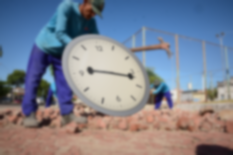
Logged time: **9:17**
